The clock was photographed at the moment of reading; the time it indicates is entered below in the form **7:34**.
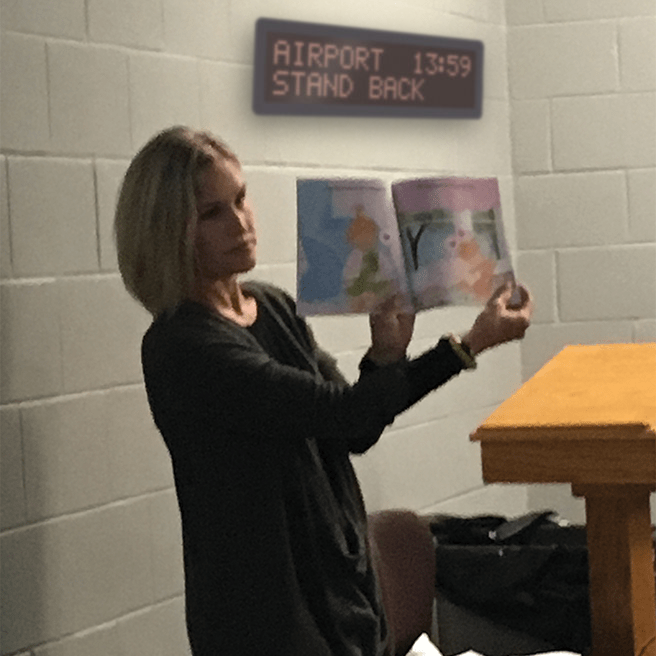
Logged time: **13:59**
